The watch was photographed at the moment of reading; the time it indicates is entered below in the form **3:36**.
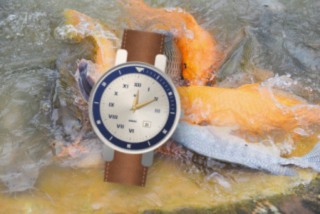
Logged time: **12:10**
